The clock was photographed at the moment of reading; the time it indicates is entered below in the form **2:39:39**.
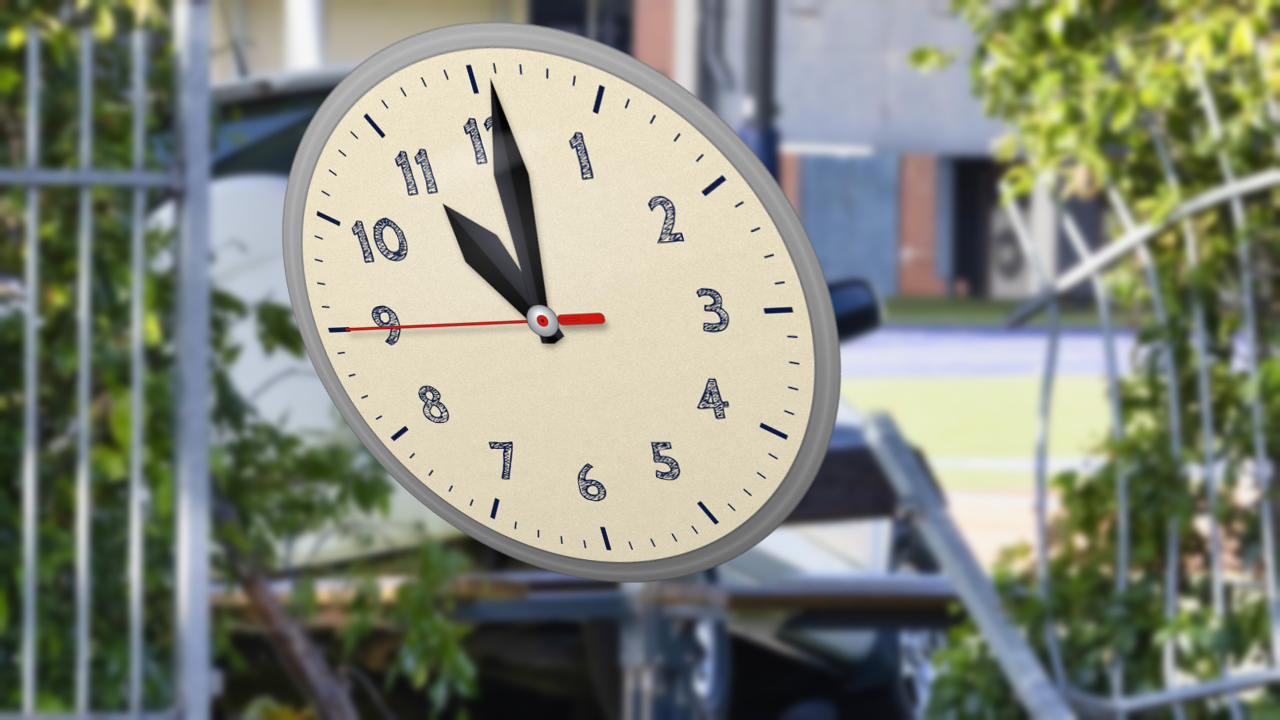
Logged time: **11:00:45**
